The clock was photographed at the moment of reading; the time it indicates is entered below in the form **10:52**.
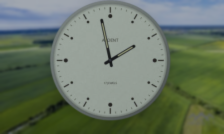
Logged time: **1:58**
